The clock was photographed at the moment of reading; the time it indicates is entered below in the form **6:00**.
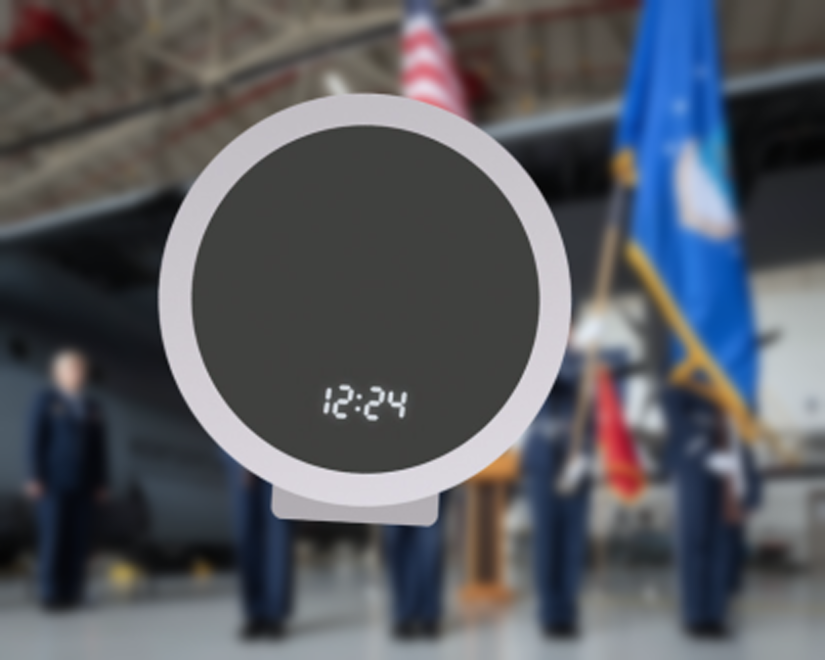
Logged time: **12:24**
